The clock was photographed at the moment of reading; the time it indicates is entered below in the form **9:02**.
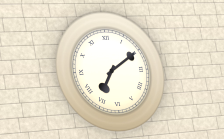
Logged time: **7:10**
